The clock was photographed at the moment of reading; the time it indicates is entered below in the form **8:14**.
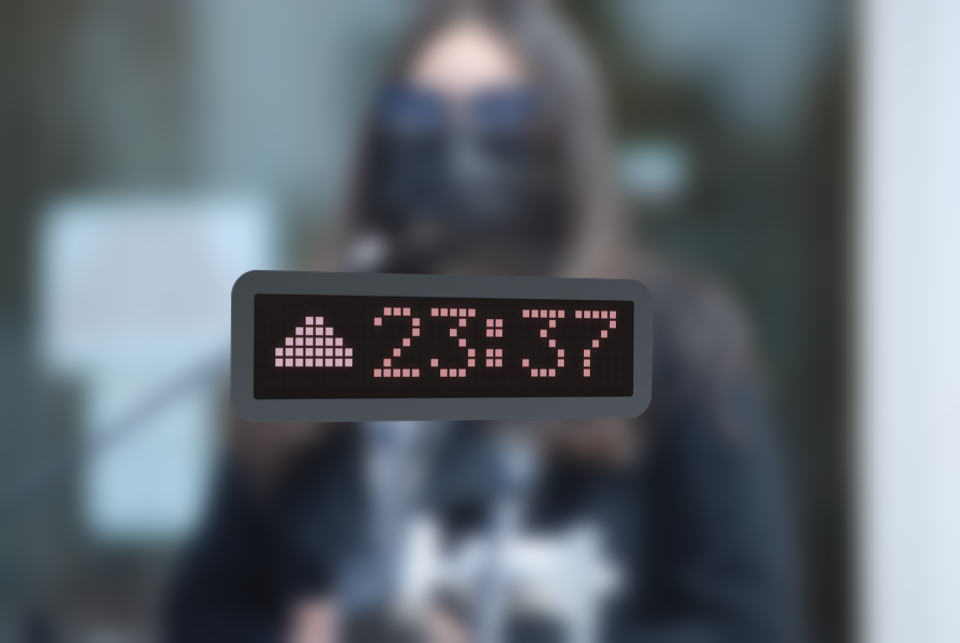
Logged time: **23:37**
